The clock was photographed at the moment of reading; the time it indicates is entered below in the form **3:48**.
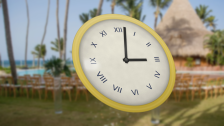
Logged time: **3:02**
